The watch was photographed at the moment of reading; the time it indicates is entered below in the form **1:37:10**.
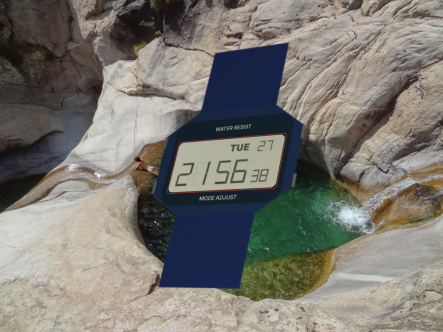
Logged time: **21:56:38**
